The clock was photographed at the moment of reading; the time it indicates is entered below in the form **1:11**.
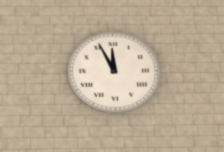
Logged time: **11:56**
